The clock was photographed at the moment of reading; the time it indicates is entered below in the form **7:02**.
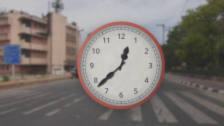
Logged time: **12:38**
